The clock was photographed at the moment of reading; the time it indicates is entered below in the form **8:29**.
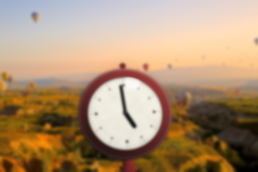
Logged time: **4:59**
